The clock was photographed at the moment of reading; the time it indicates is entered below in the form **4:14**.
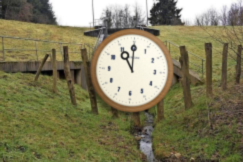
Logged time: **11:00**
